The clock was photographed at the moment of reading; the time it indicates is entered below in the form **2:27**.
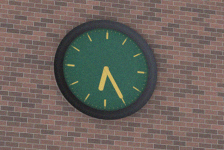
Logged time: **6:25**
